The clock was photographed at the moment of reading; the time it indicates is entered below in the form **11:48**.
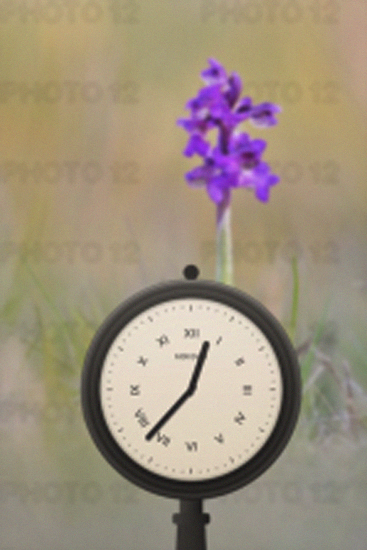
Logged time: **12:37**
